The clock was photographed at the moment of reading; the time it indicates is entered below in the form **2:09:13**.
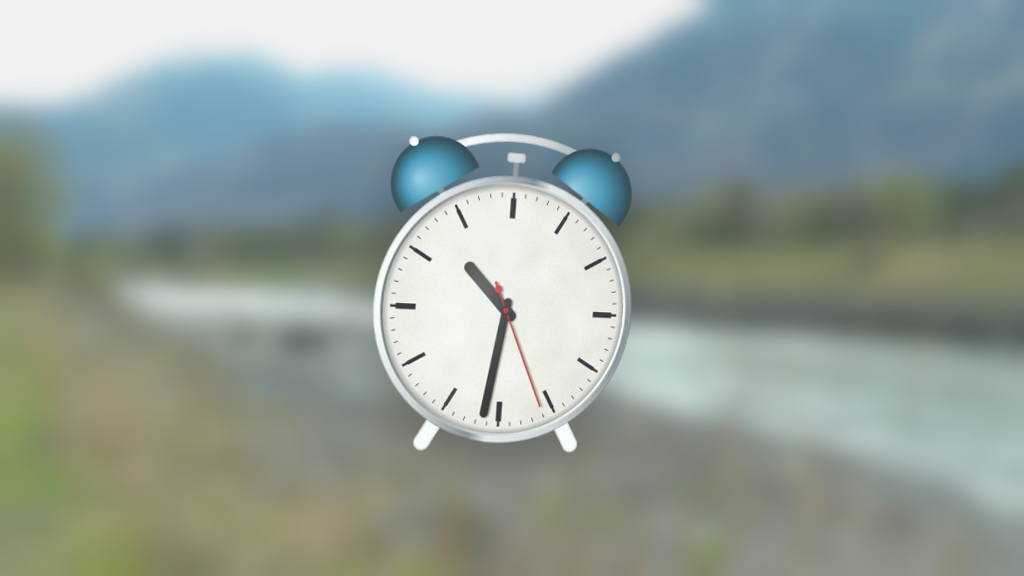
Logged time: **10:31:26**
